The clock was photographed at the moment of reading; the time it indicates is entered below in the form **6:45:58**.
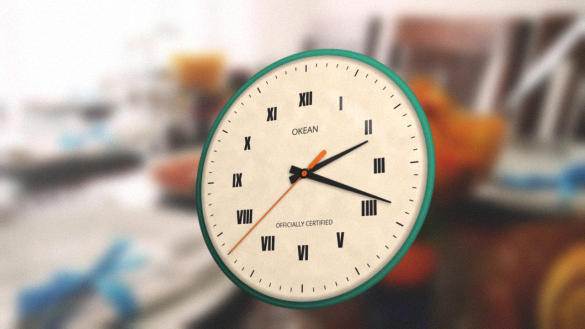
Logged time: **2:18:38**
